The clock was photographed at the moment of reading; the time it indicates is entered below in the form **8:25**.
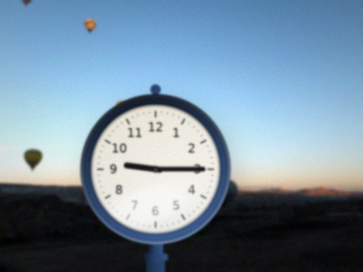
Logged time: **9:15**
